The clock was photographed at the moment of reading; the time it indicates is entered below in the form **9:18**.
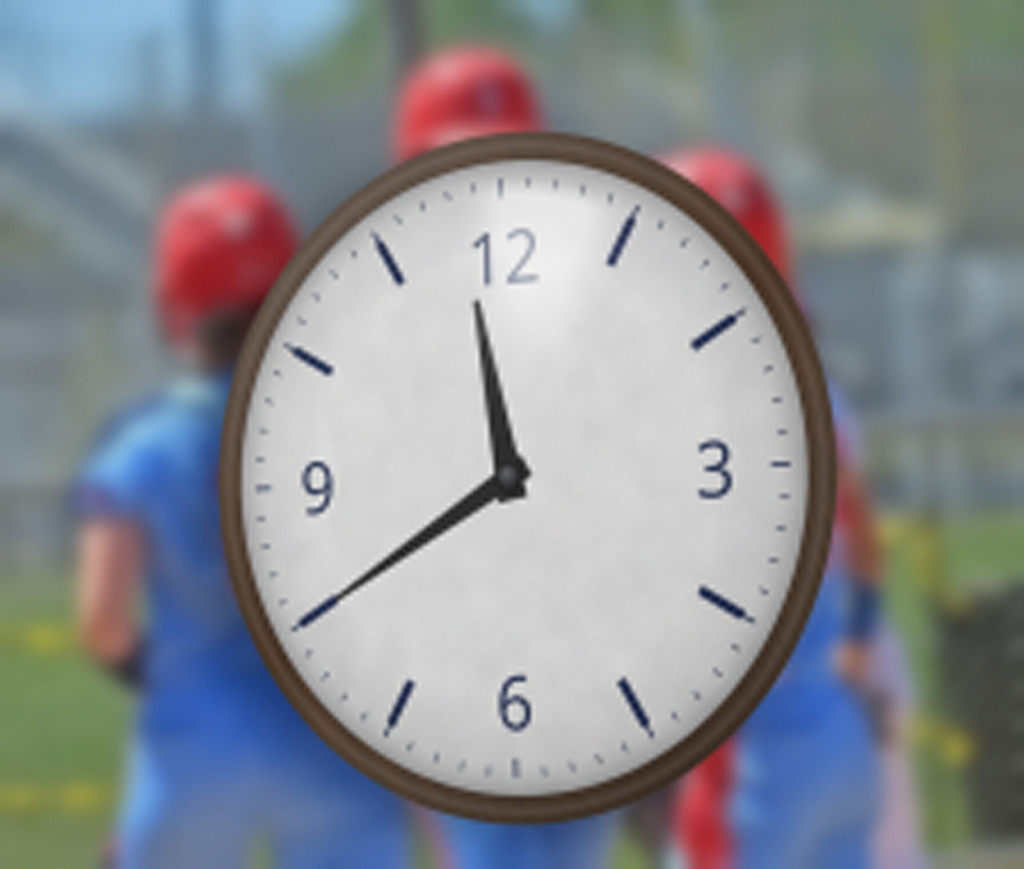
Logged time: **11:40**
